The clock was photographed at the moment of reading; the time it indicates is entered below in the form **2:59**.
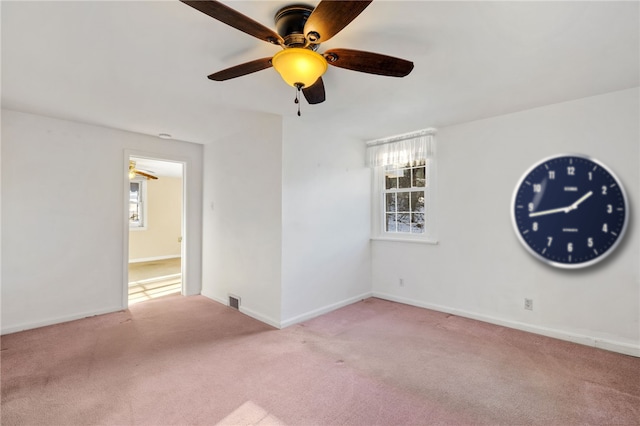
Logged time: **1:43**
